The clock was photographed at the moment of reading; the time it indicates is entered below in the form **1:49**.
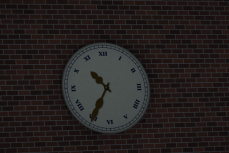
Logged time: **10:35**
